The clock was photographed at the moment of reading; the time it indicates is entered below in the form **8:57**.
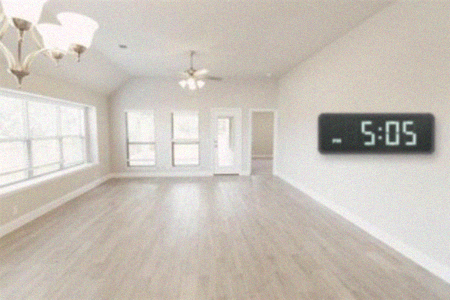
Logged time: **5:05**
